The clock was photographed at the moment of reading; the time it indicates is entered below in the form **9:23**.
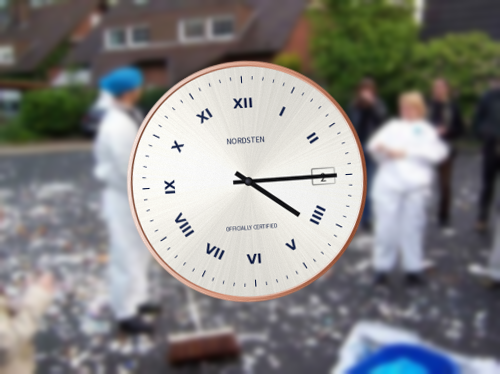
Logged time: **4:15**
